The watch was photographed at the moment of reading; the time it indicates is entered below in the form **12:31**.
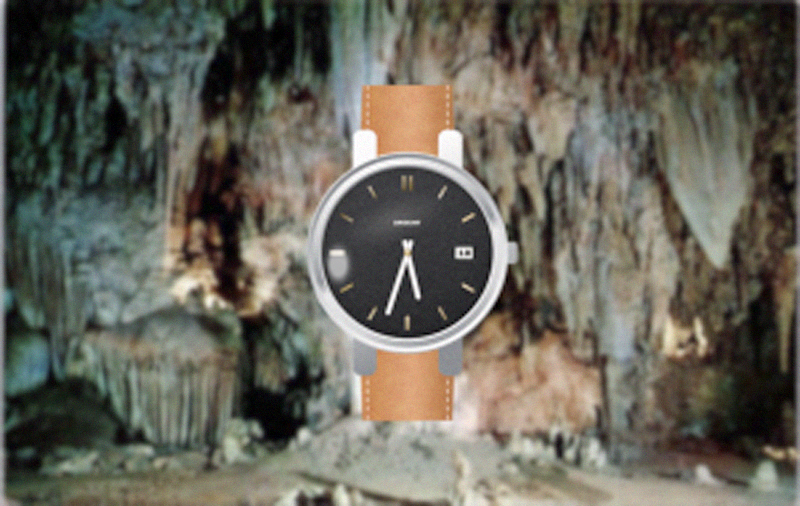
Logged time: **5:33**
